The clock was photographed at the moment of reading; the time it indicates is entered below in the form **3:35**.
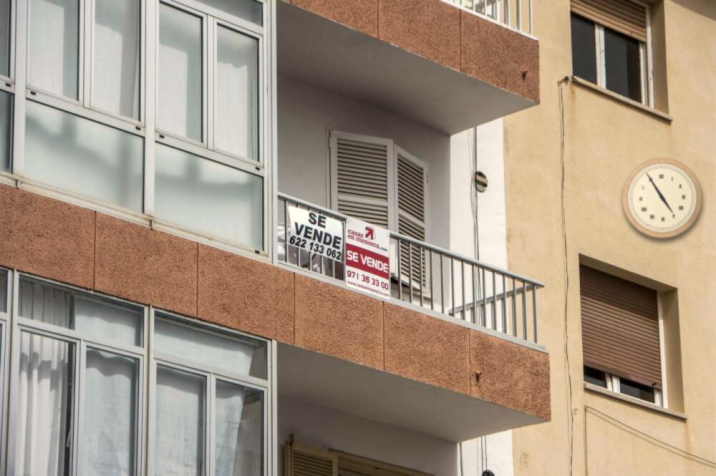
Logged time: **4:55**
